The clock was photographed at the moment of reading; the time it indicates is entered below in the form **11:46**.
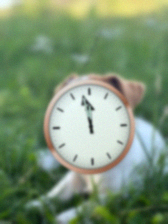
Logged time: **11:58**
